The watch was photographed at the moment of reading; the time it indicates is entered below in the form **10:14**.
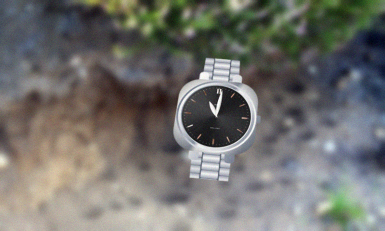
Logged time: **11:01**
